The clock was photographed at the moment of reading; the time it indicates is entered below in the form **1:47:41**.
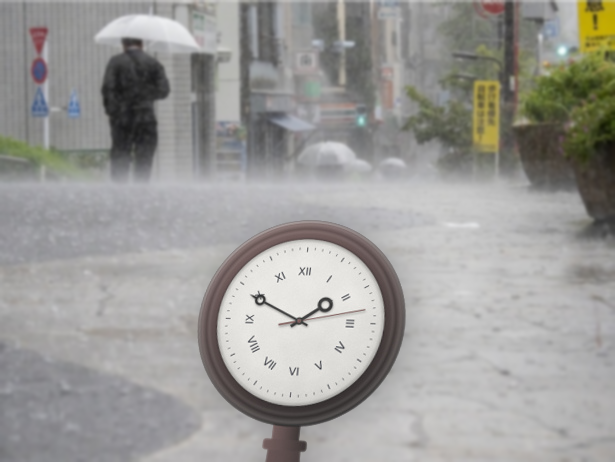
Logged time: **1:49:13**
